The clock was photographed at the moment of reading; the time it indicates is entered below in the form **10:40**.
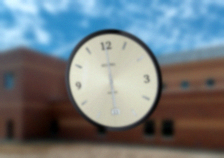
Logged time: **6:00**
